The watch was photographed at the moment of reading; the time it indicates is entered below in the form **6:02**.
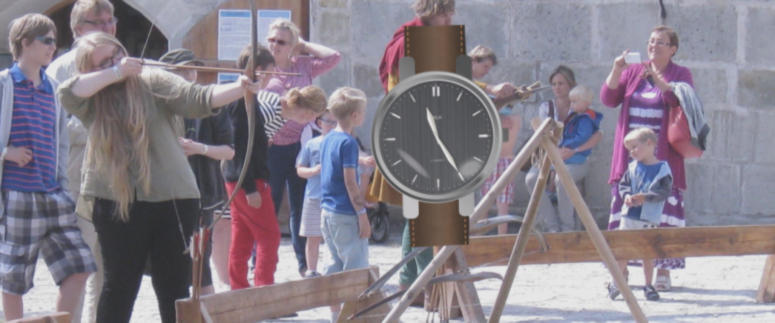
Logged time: **11:25**
